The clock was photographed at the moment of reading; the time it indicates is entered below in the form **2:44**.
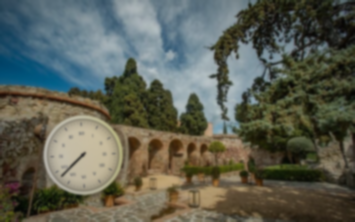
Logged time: **7:38**
